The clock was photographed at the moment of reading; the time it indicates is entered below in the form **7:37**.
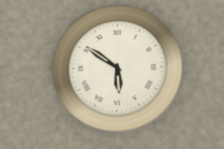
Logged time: **5:51**
